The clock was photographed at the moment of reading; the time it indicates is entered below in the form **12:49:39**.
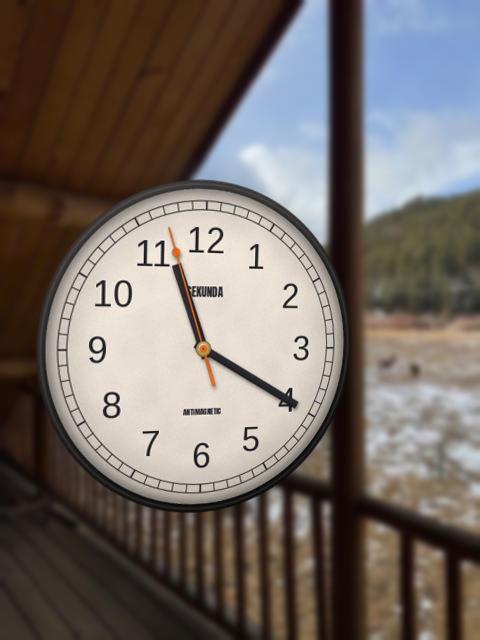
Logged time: **11:19:57**
